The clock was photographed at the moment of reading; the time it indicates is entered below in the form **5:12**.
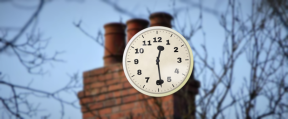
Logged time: **12:29**
